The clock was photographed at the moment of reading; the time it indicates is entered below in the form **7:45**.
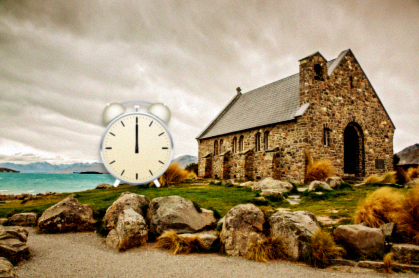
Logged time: **12:00**
